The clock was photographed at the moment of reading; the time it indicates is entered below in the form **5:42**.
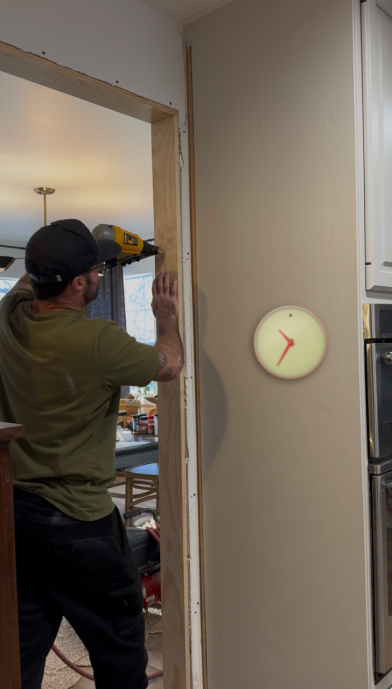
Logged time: **10:35**
